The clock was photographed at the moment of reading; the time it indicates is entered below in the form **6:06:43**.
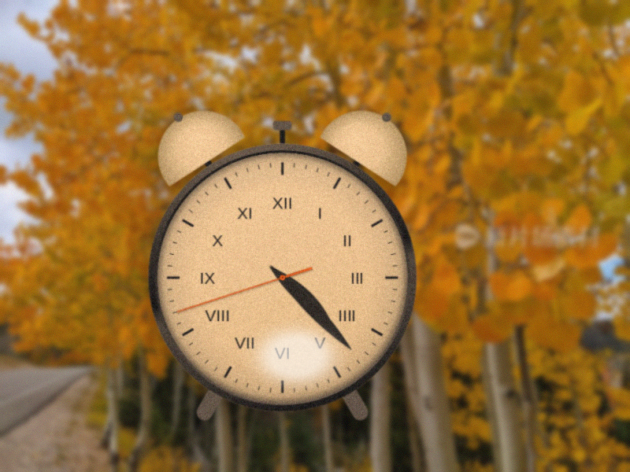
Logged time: **4:22:42**
